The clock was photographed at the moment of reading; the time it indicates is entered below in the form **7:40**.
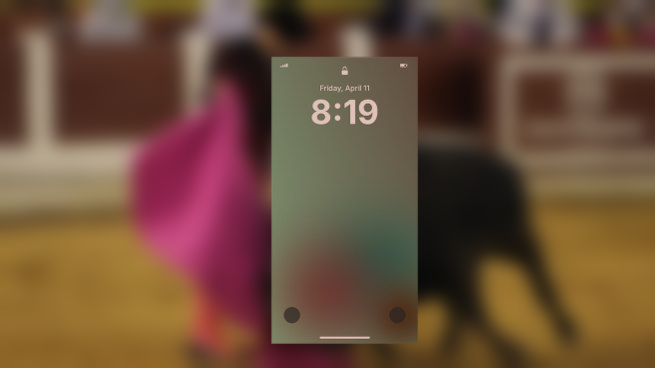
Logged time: **8:19**
